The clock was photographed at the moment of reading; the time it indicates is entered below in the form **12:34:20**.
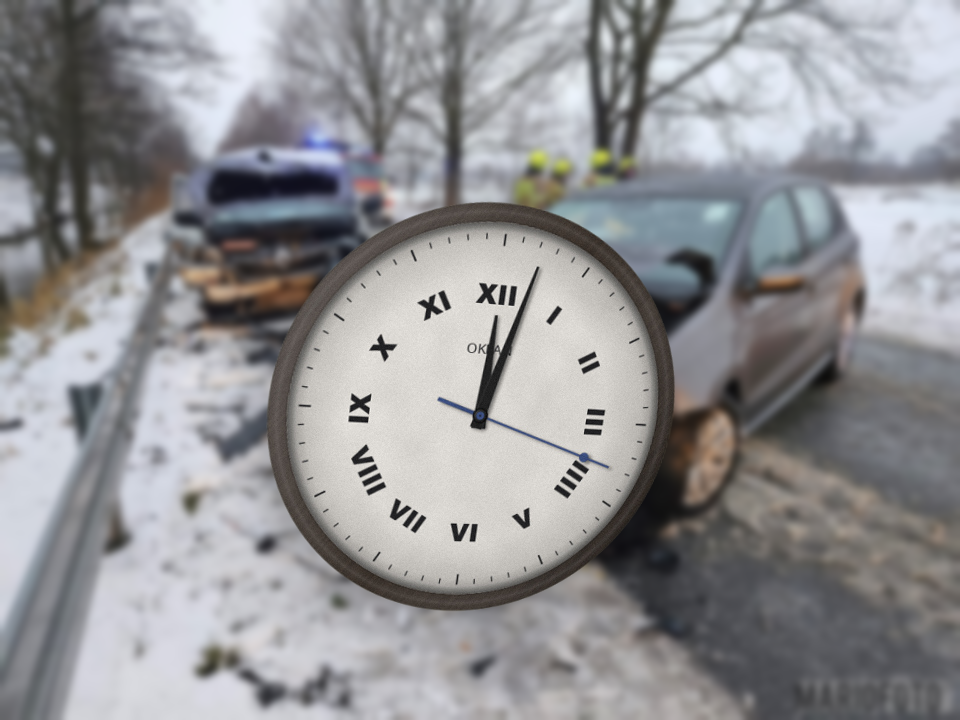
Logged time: **12:02:18**
